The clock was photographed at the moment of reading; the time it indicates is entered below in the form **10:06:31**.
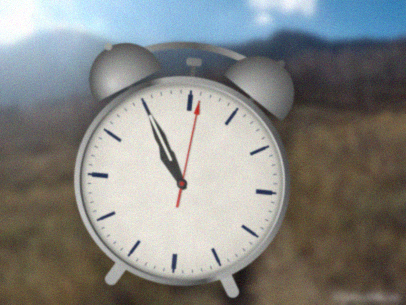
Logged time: **10:55:01**
